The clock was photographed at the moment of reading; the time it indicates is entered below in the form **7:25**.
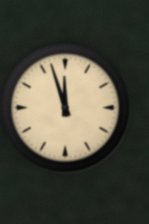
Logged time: **11:57**
